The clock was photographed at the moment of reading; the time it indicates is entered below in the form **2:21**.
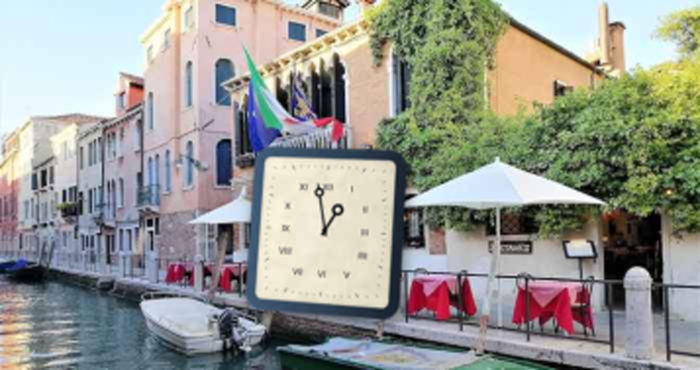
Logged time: **12:58**
